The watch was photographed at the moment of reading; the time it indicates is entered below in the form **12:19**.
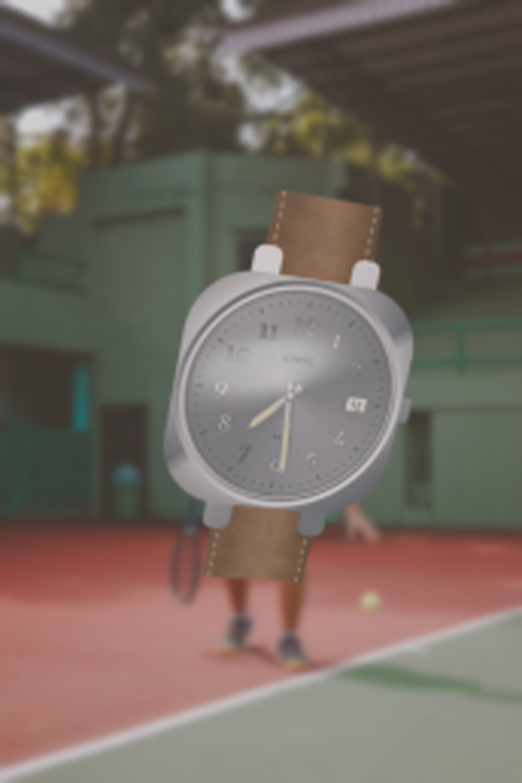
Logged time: **7:29**
